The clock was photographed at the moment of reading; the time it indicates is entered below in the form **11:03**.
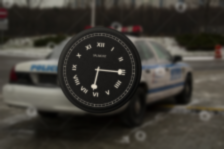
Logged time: **6:15**
